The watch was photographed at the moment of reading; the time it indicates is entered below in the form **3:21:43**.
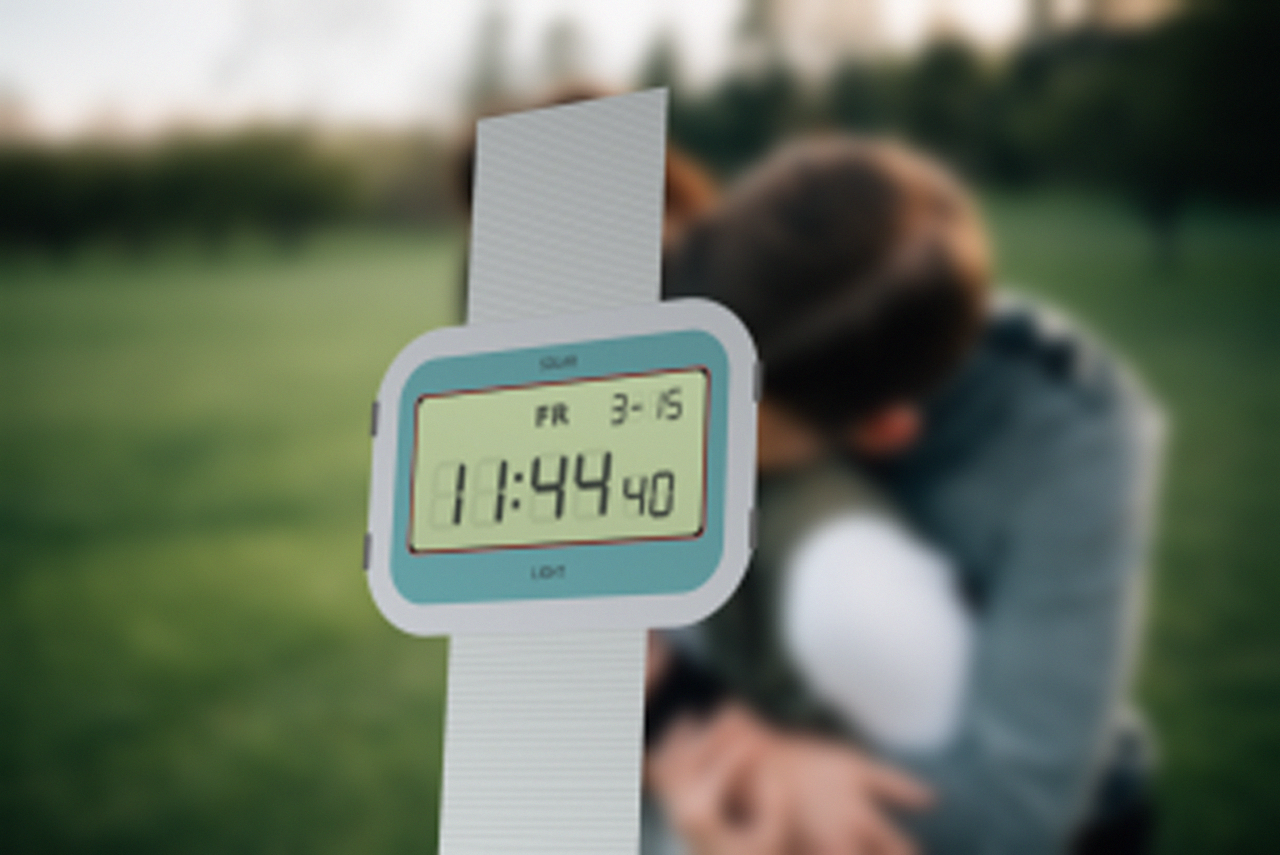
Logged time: **11:44:40**
